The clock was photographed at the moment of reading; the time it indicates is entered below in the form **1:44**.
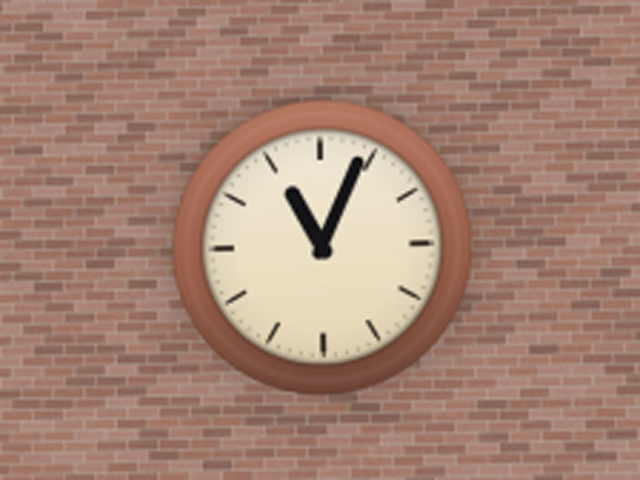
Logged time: **11:04**
